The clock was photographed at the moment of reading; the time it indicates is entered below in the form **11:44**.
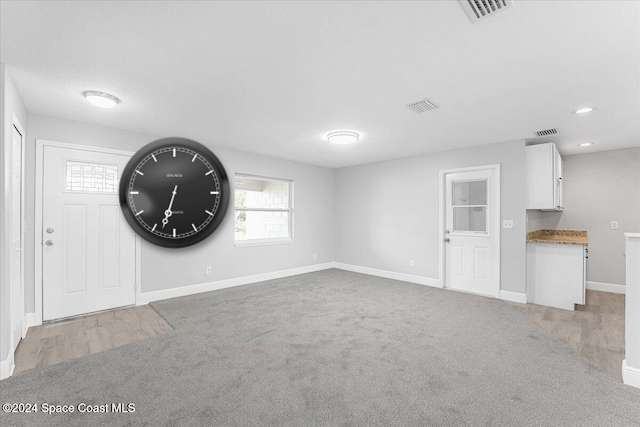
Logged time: **6:33**
